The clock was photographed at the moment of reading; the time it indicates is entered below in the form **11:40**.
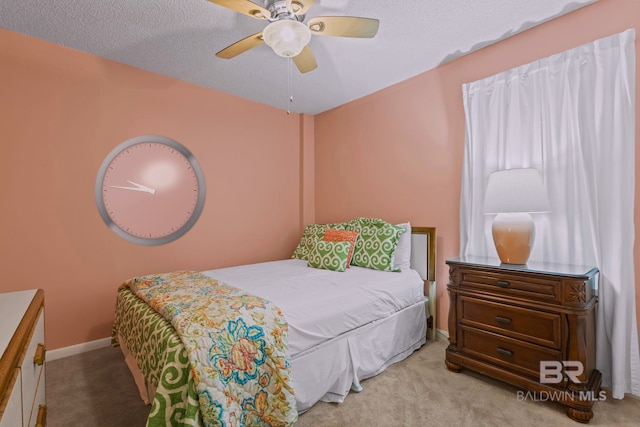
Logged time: **9:46**
